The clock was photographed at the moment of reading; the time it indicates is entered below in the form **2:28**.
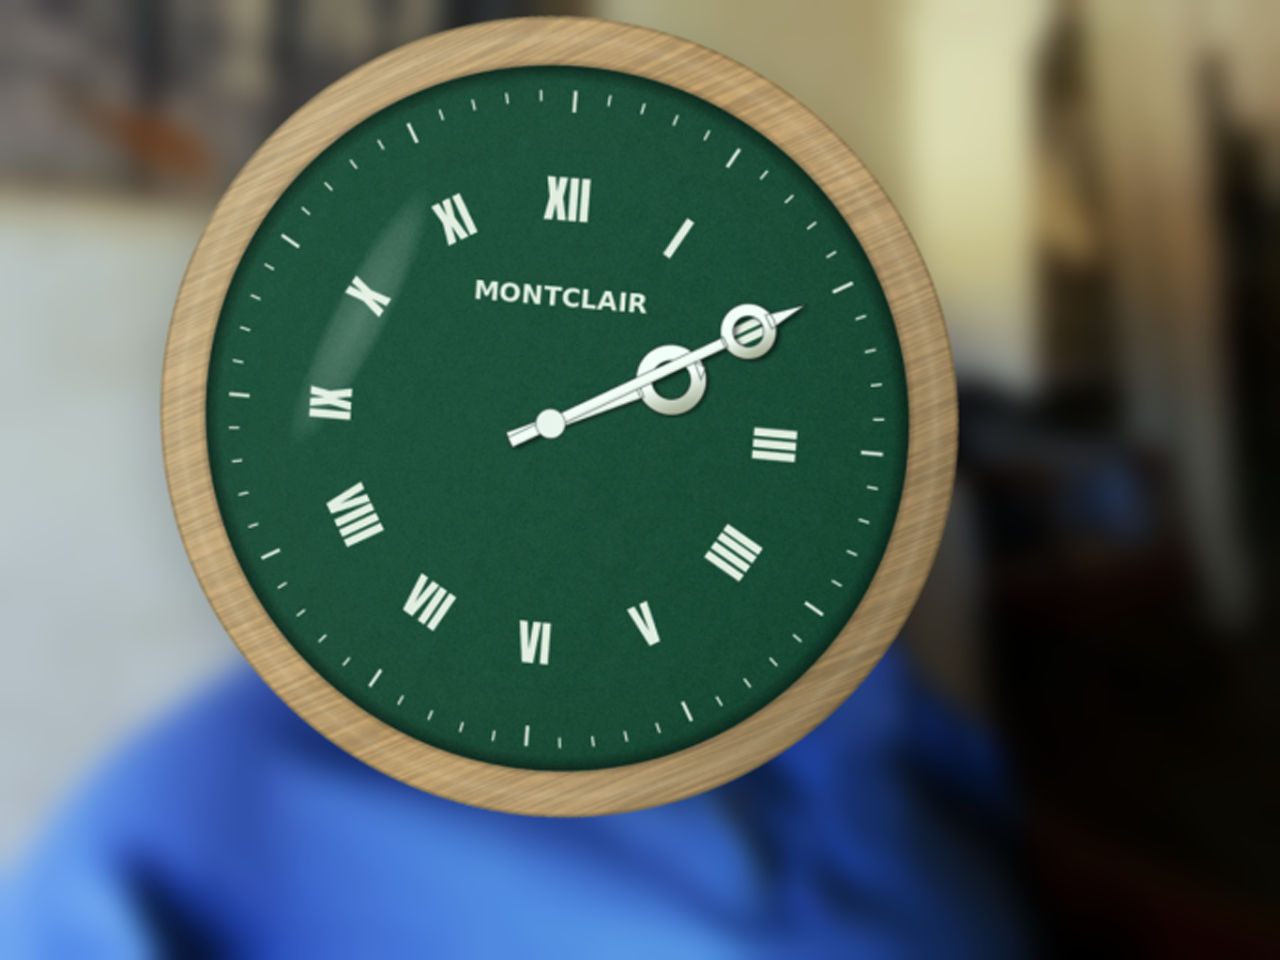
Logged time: **2:10**
